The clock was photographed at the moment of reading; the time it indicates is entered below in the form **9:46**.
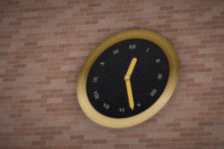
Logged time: **12:27**
